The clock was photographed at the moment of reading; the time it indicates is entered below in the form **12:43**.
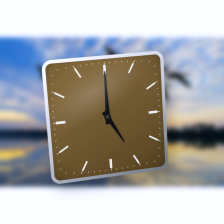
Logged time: **5:00**
